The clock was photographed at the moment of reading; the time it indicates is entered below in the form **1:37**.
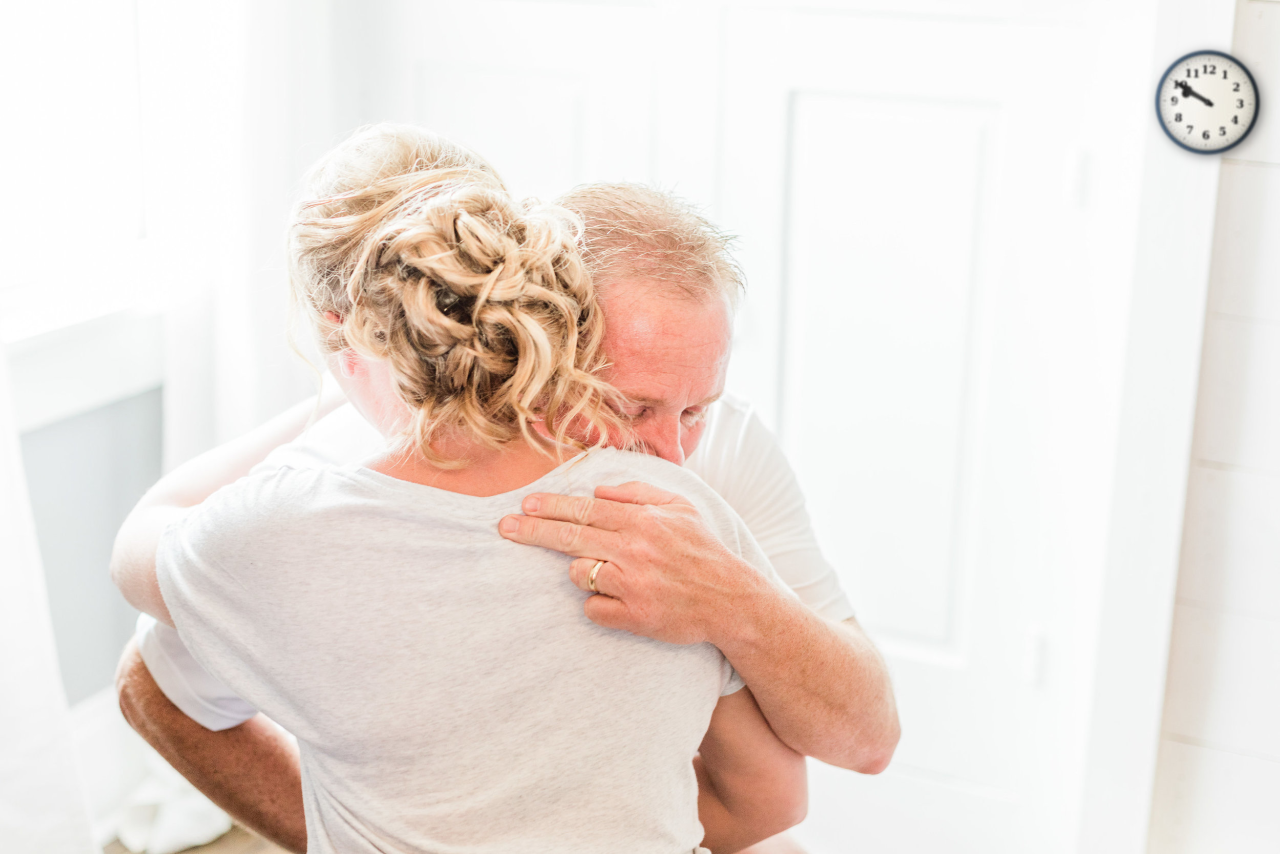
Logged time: **9:50**
